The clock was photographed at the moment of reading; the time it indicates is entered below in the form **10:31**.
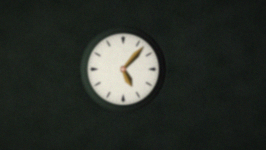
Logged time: **5:07**
